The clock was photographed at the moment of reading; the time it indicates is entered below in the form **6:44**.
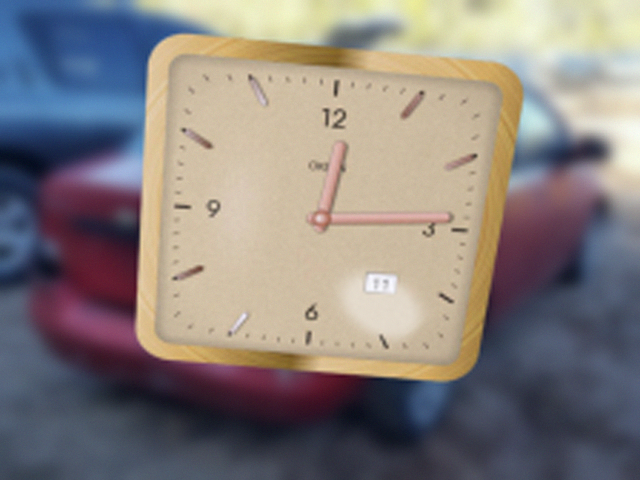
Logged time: **12:14**
